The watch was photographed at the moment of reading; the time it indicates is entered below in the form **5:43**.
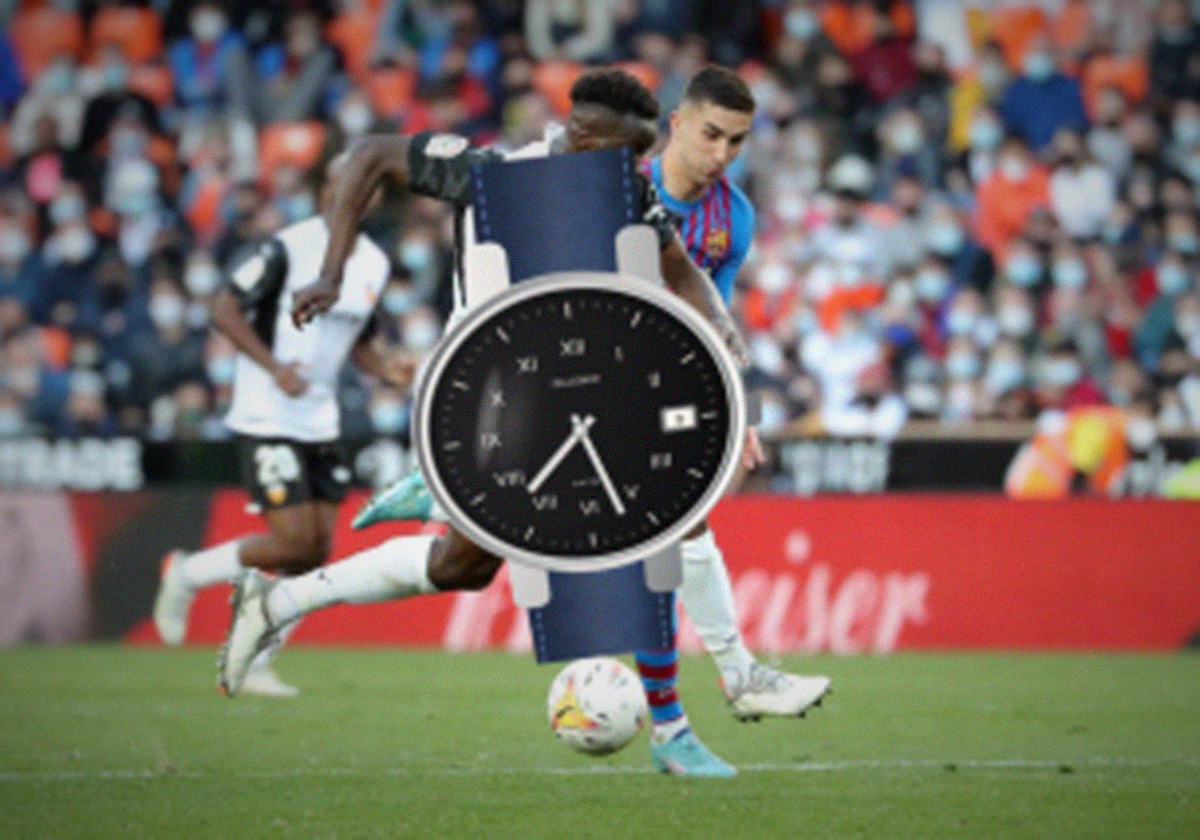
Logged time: **7:27**
